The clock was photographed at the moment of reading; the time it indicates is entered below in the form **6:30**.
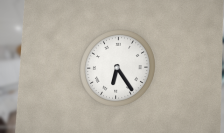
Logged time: **6:24**
